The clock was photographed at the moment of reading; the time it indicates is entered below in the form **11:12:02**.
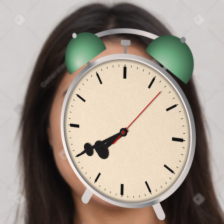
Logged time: **7:40:07**
